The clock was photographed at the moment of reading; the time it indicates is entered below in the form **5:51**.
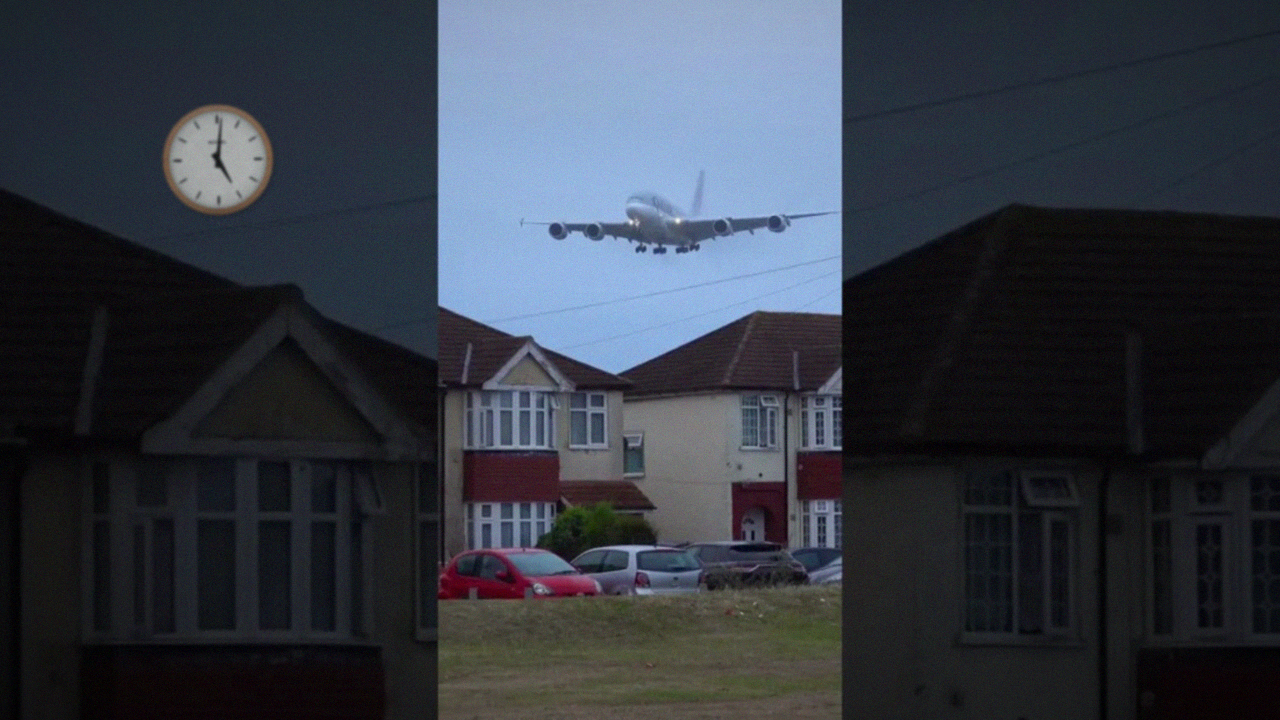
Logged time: **5:01**
